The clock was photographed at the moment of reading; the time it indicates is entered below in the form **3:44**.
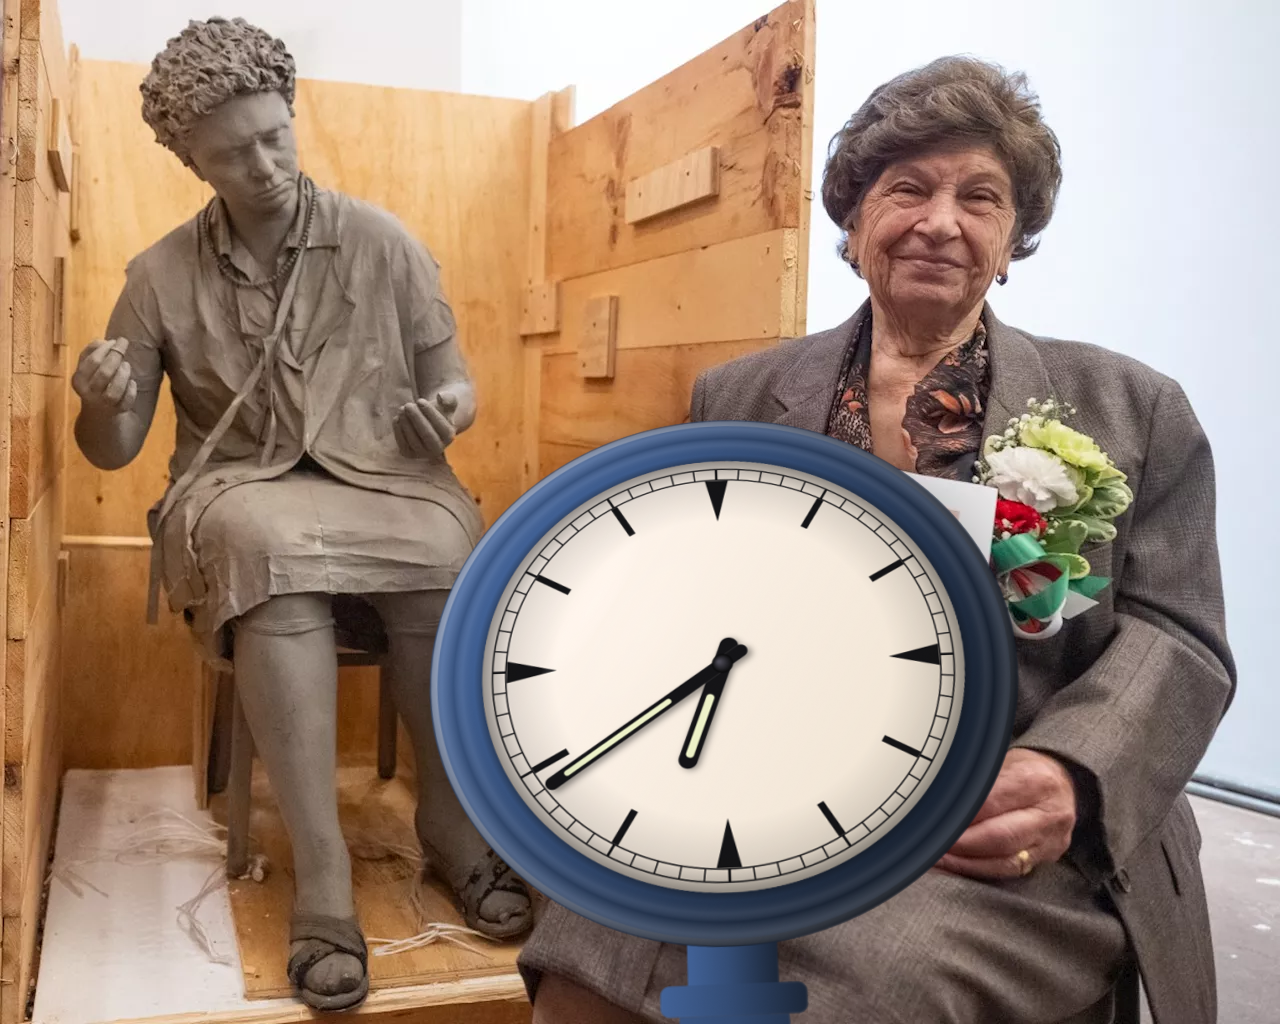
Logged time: **6:39**
